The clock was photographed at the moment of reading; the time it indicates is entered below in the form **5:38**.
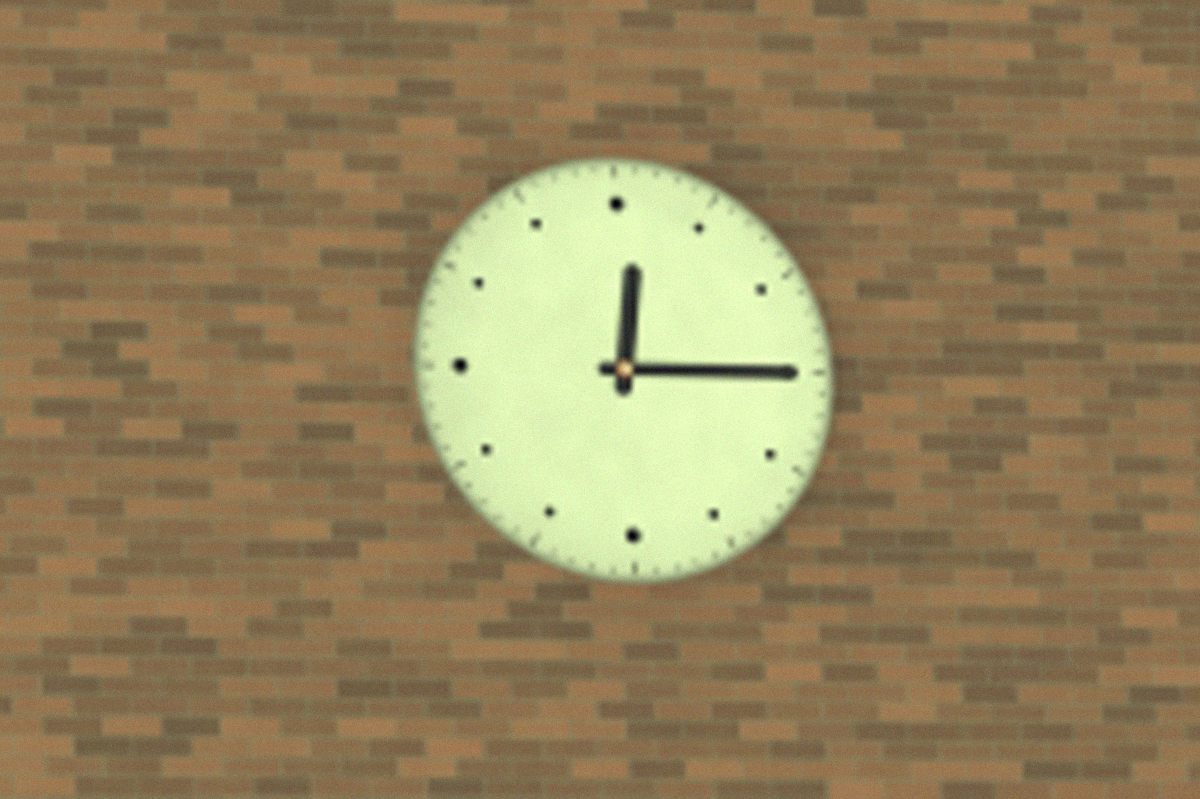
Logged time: **12:15**
